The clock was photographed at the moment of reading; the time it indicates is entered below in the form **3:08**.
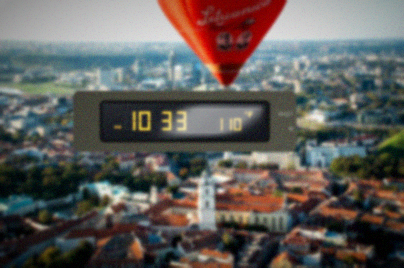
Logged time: **10:33**
